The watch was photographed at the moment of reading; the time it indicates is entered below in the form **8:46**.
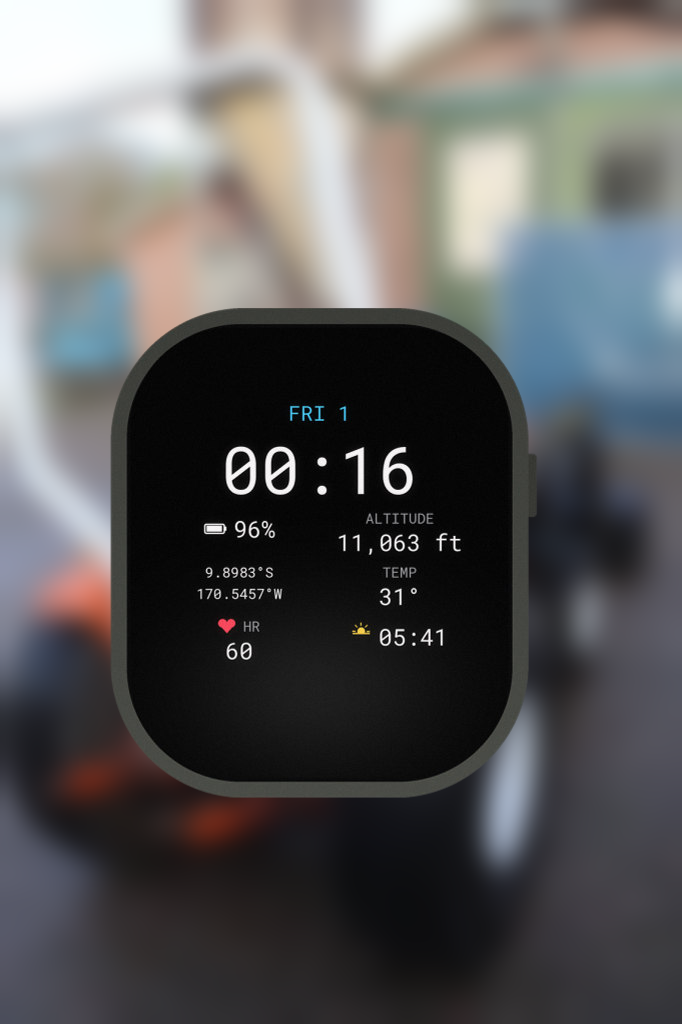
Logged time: **0:16**
